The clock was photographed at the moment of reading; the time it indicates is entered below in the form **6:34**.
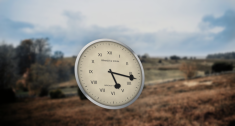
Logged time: **5:17**
